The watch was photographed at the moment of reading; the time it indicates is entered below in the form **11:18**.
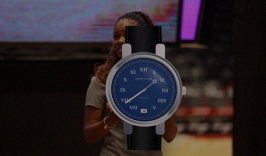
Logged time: **1:39**
